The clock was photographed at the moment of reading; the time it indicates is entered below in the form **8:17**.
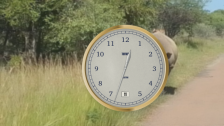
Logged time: **12:33**
